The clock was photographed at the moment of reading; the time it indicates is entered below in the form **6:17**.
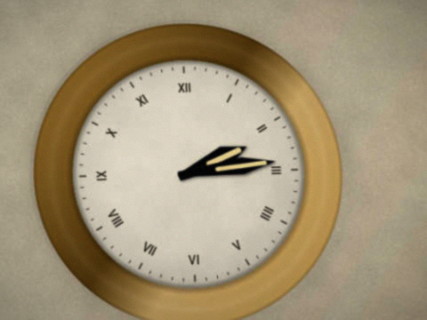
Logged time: **2:14**
